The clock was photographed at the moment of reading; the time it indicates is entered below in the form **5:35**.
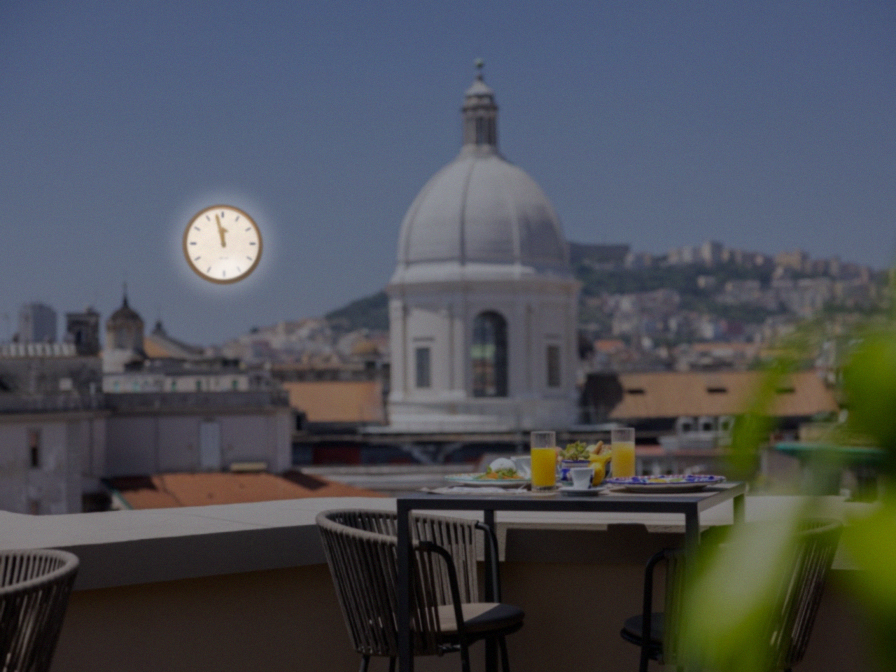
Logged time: **11:58**
